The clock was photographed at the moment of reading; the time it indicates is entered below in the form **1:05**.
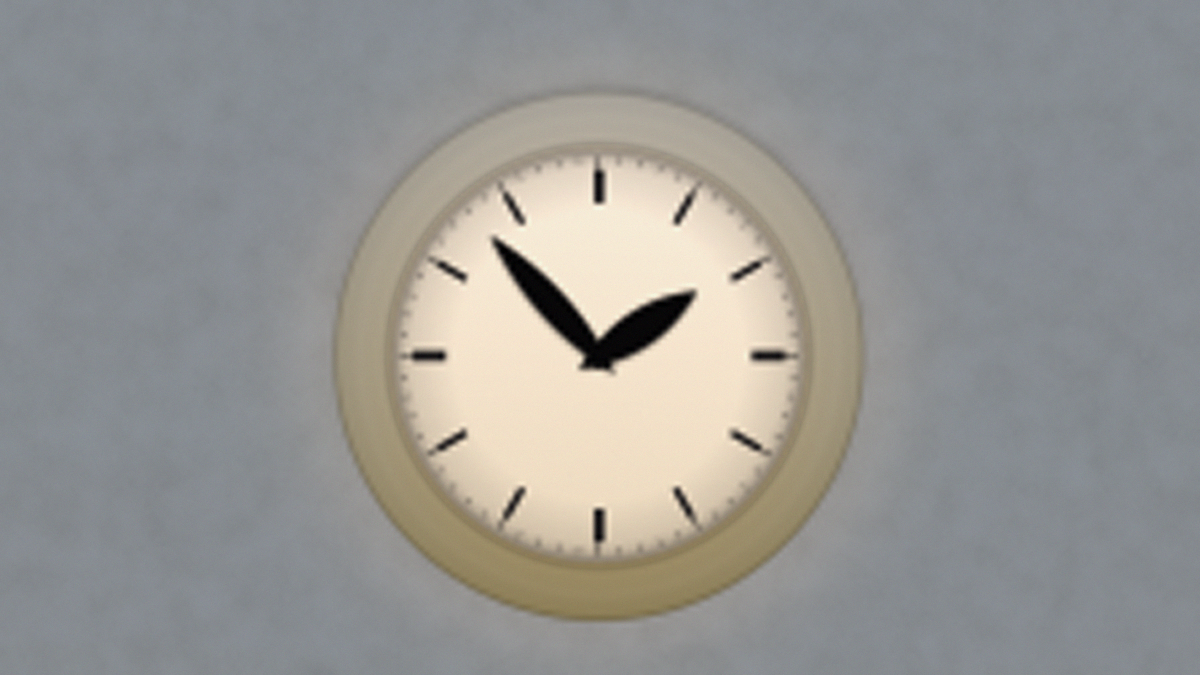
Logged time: **1:53**
